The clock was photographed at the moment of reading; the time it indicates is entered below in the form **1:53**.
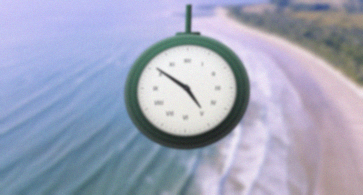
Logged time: **4:51**
